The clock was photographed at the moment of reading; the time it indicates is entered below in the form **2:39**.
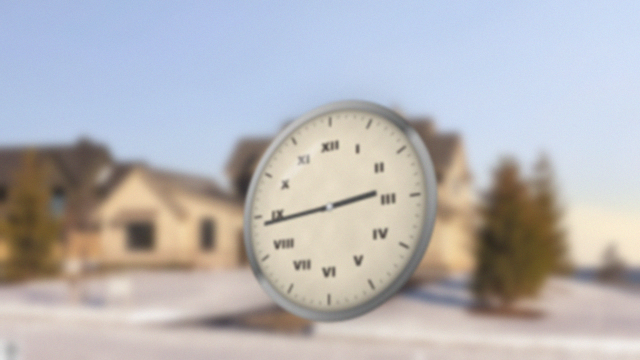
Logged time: **2:44**
